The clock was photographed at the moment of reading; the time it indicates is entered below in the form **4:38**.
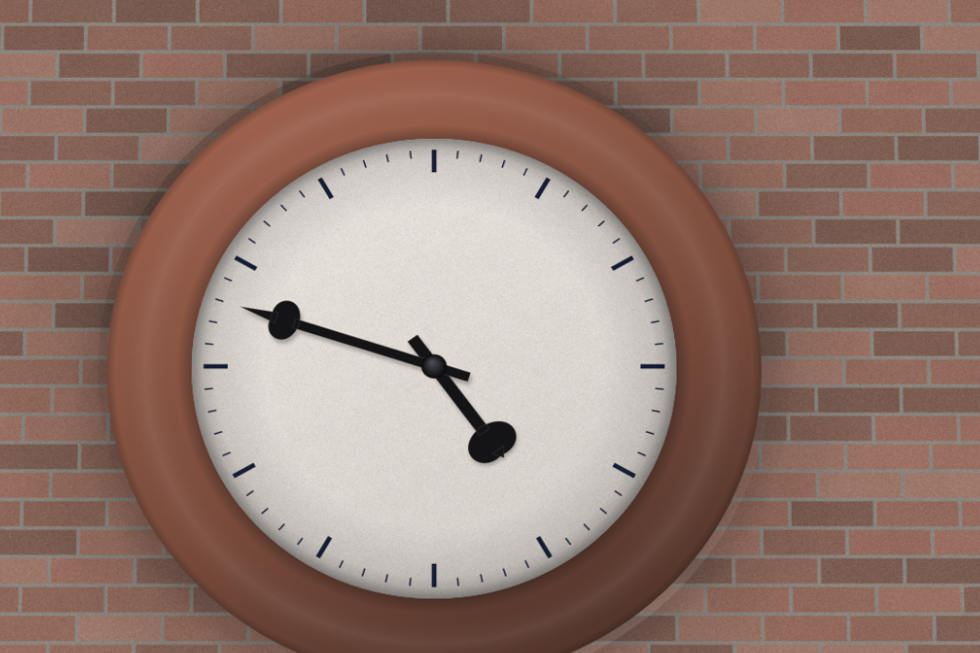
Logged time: **4:48**
